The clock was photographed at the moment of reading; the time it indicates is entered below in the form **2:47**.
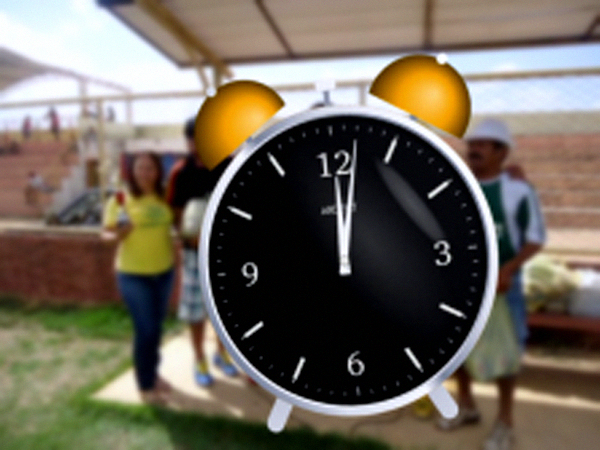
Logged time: **12:02**
